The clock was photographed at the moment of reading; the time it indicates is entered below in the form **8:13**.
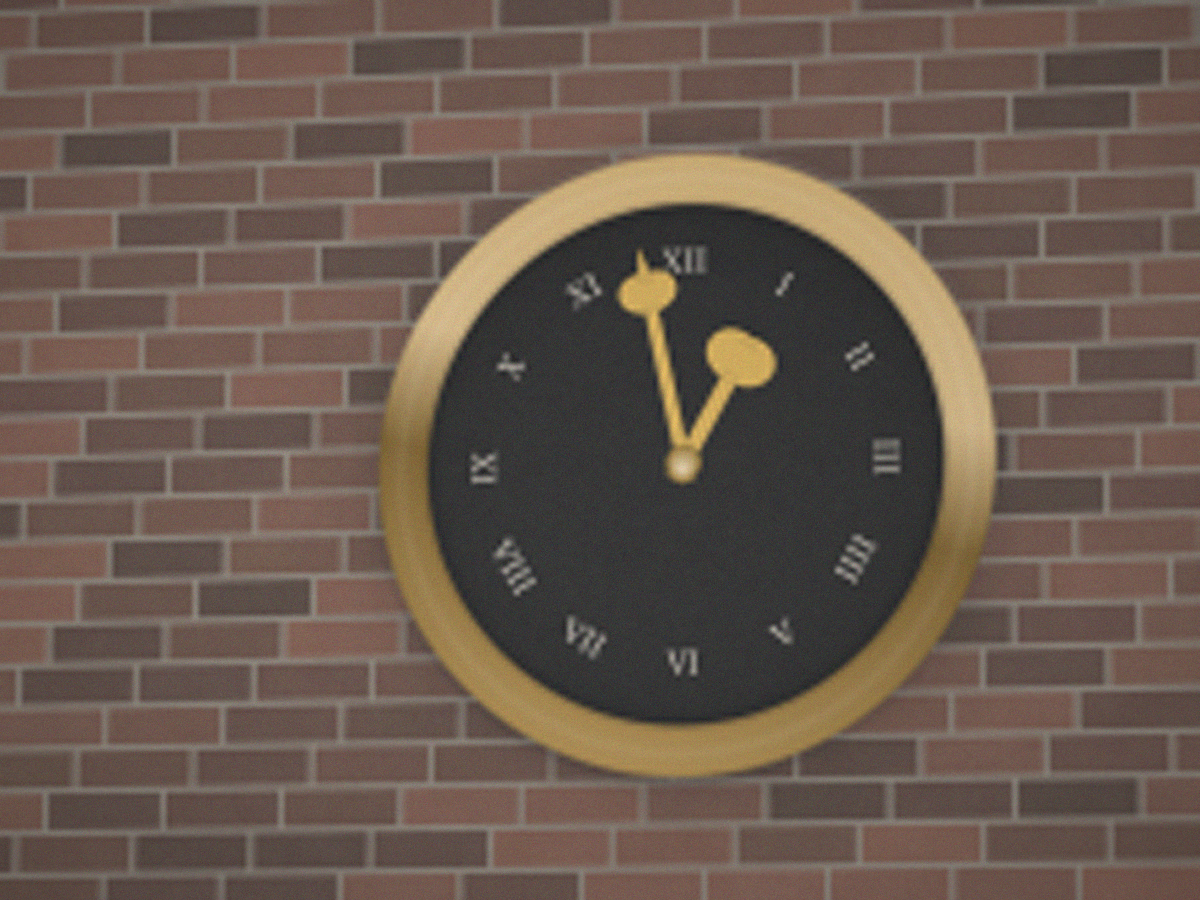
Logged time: **12:58**
